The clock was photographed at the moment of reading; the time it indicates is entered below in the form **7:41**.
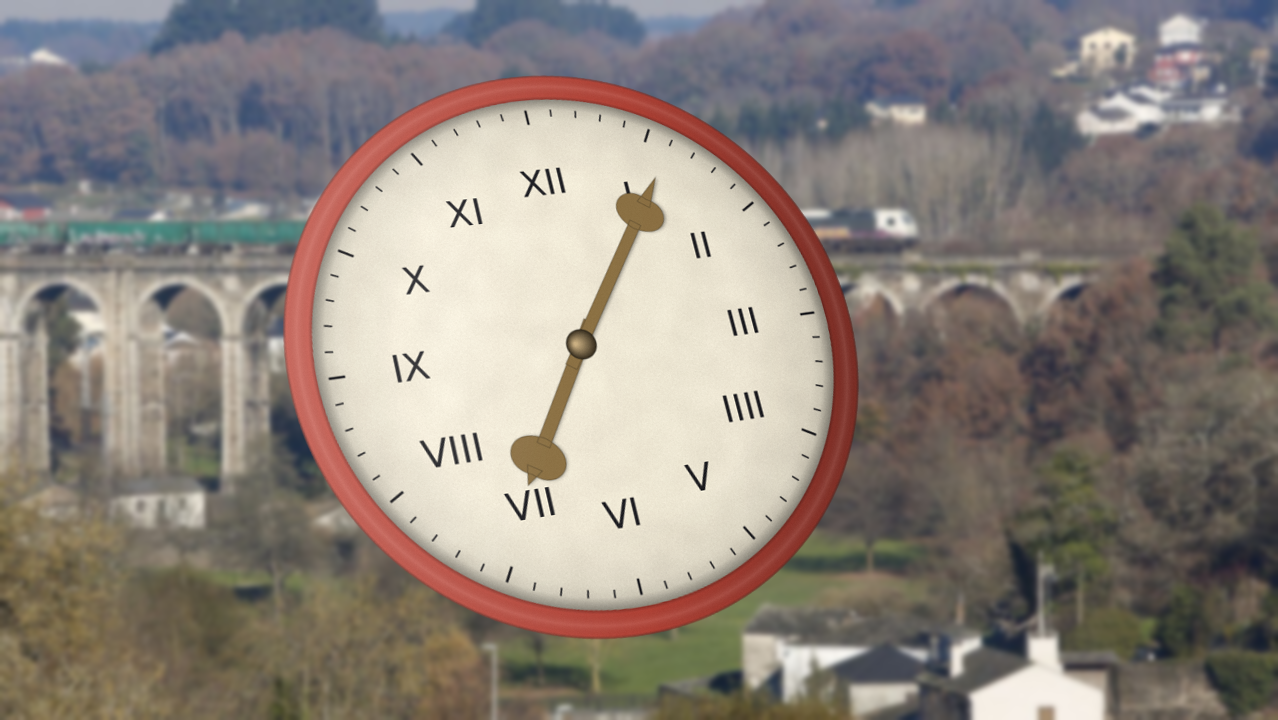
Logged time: **7:06**
